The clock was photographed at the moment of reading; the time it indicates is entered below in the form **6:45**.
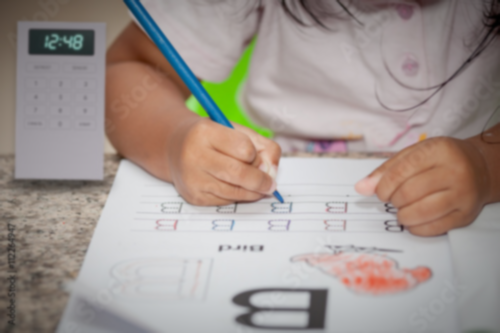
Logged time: **12:48**
